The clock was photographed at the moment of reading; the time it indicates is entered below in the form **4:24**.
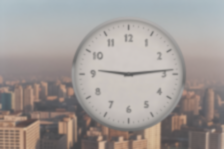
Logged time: **9:14**
